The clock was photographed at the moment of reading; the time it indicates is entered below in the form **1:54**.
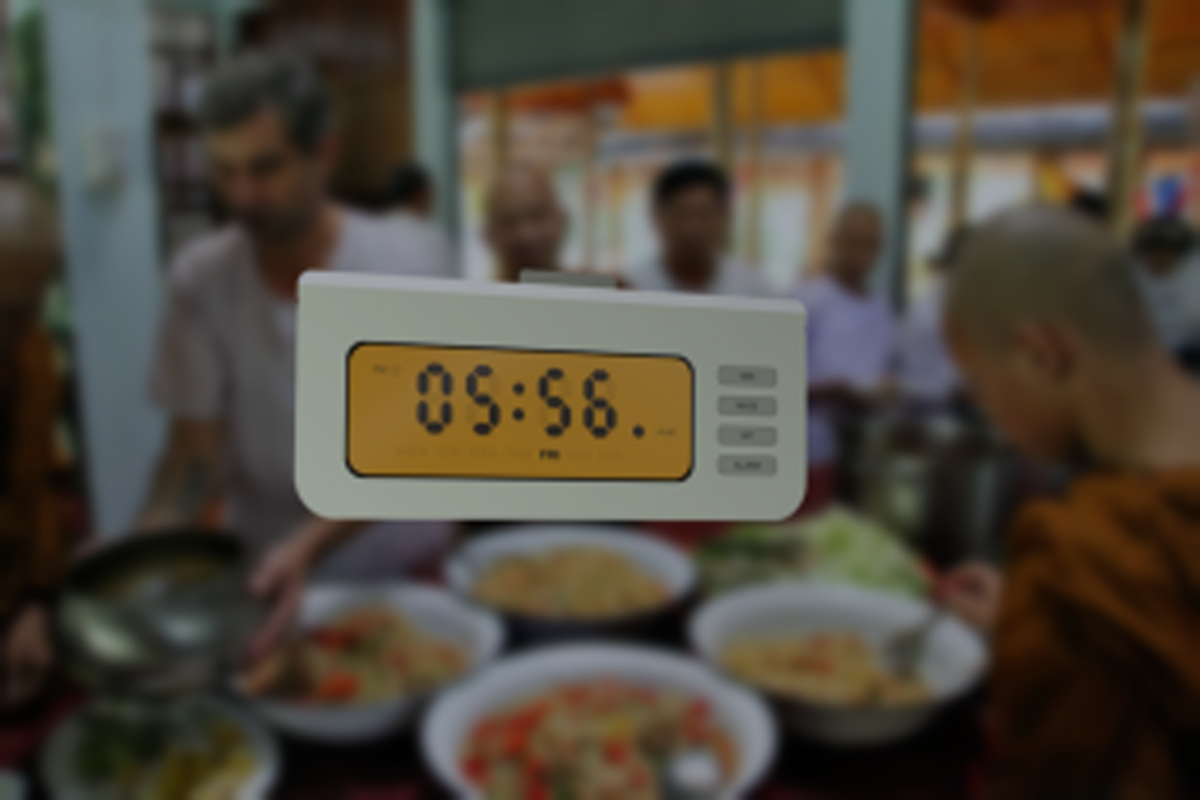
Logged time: **5:56**
